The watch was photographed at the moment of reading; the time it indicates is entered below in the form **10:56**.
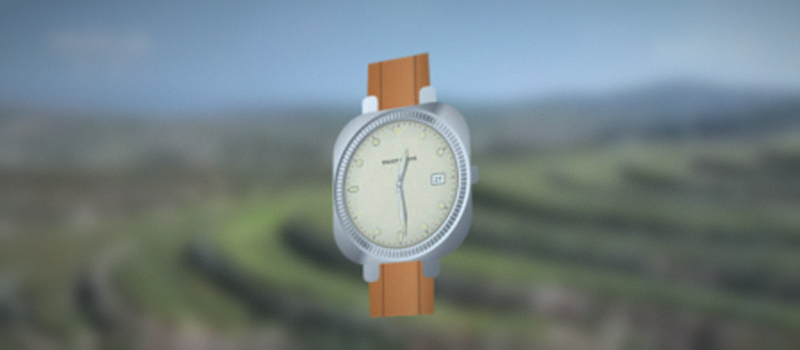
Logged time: **12:29**
